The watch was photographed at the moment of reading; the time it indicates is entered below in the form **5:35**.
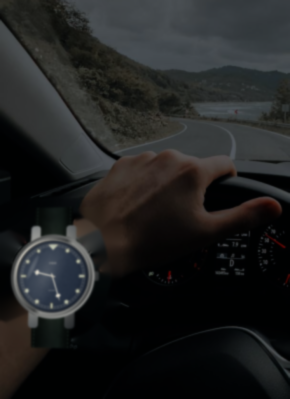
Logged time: **9:27**
